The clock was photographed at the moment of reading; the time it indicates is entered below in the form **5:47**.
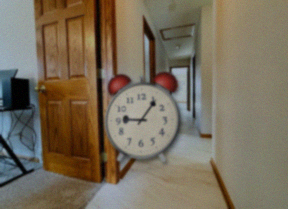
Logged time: **9:06**
